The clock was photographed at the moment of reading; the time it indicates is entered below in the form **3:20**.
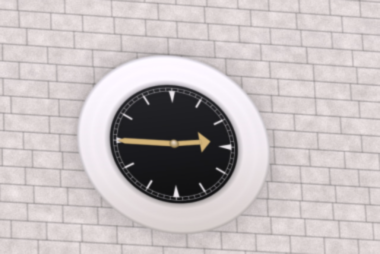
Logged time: **2:45**
